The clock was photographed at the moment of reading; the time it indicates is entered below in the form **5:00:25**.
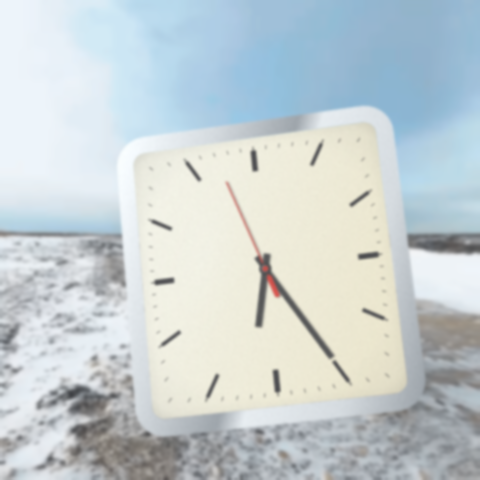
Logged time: **6:24:57**
